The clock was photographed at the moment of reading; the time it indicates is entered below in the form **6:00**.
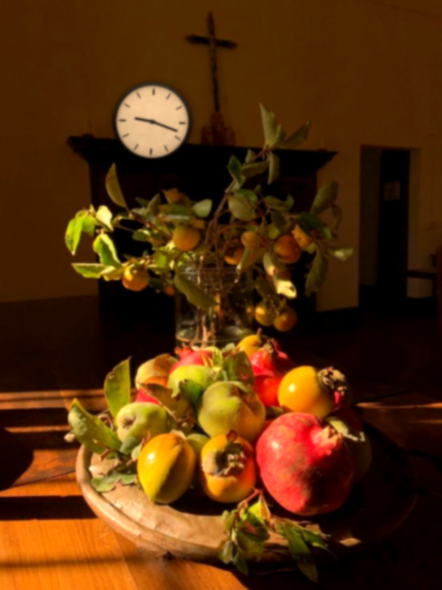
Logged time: **9:18**
